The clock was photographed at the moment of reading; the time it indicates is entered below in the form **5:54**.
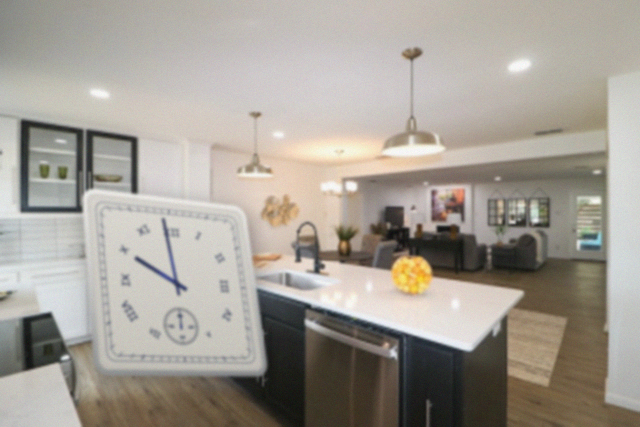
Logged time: **9:59**
